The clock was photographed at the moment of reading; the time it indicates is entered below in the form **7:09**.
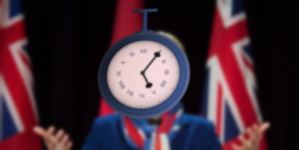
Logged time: **5:06**
